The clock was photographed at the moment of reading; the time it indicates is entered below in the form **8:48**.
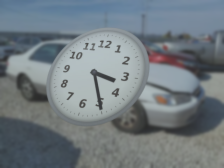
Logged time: **3:25**
